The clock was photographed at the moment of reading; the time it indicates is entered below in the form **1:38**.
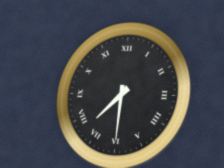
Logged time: **7:30**
